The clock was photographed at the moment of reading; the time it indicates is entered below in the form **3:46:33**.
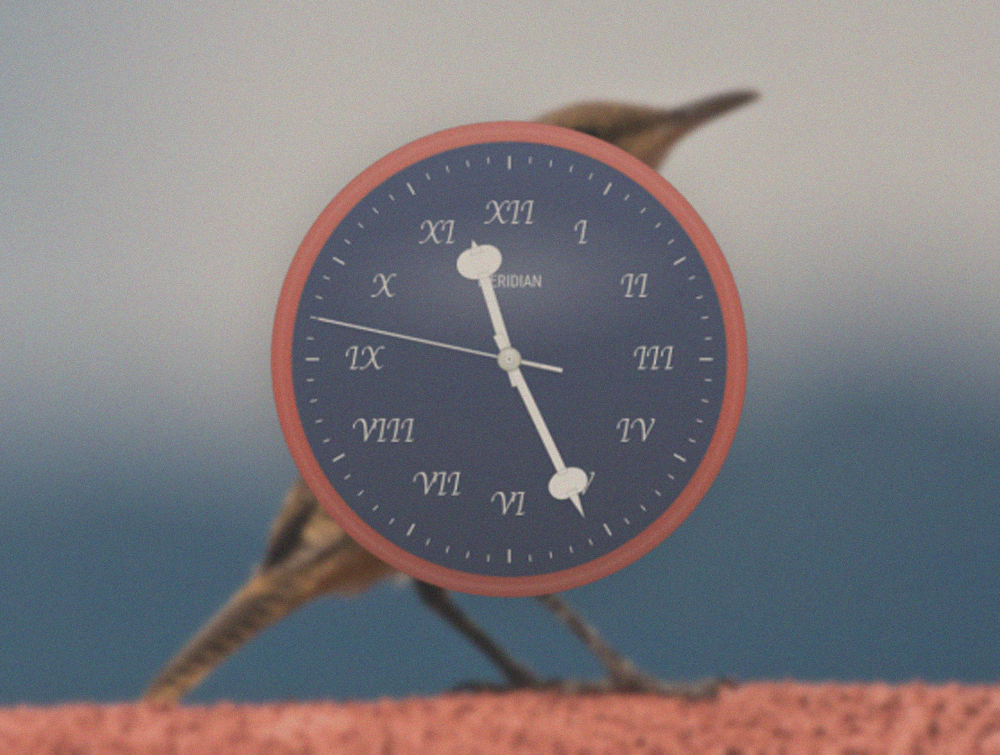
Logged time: **11:25:47**
